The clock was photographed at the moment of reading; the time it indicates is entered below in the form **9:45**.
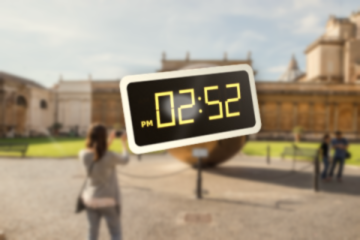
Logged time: **2:52**
